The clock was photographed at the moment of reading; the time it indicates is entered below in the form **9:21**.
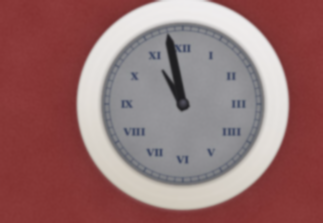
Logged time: **10:58**
